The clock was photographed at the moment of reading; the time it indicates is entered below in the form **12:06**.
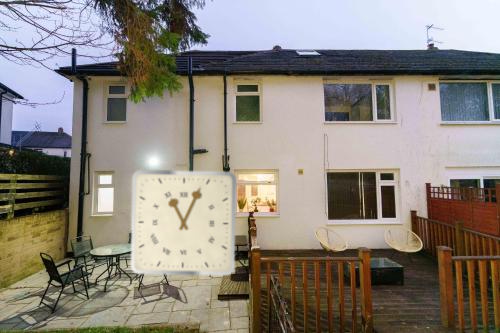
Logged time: **11:04**
